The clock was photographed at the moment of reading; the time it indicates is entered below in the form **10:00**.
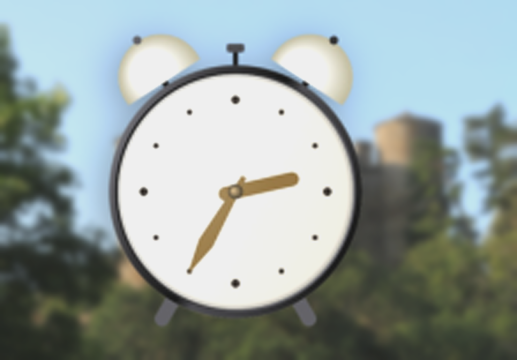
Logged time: **2:35**
